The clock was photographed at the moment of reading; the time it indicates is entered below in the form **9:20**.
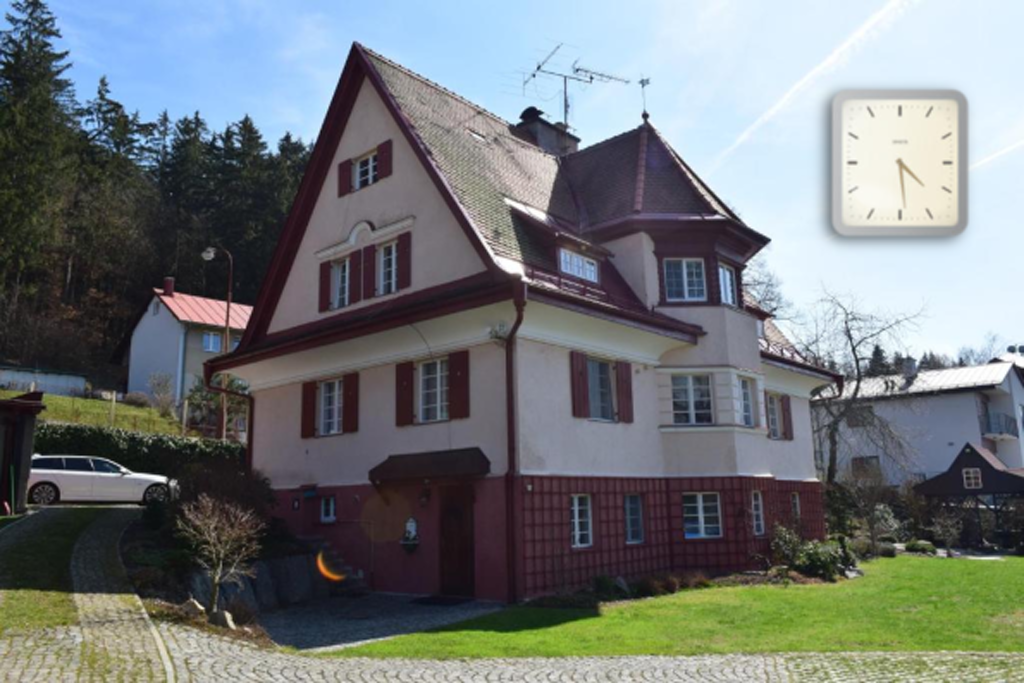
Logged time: **4:29**
